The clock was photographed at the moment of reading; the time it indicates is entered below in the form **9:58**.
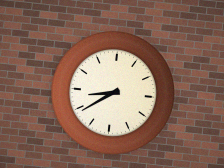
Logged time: **8:39**
